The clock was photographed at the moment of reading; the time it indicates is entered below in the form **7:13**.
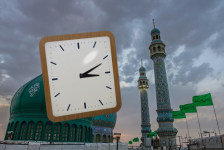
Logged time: **3:11**
